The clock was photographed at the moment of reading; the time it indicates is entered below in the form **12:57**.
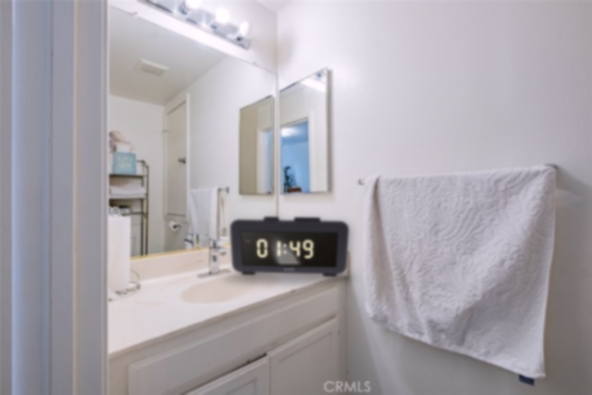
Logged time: **1:49**
